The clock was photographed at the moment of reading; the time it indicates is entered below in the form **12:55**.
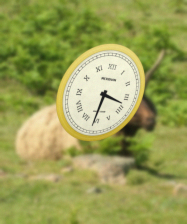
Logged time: **3:31**
